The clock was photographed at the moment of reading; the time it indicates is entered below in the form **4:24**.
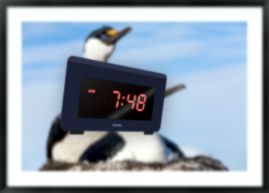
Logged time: **7:48**
